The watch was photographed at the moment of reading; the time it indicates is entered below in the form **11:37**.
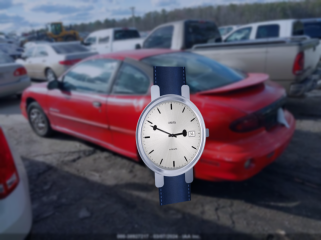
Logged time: **2:49**
